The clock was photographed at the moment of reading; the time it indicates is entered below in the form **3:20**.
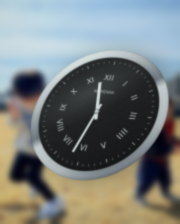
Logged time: **11:32**
